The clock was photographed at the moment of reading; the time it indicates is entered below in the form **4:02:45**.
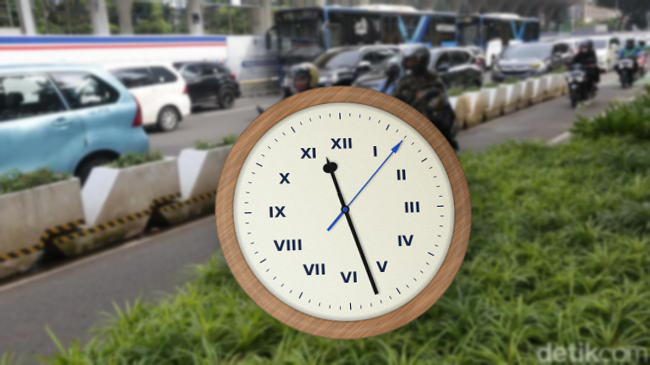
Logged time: **11:27:07**
